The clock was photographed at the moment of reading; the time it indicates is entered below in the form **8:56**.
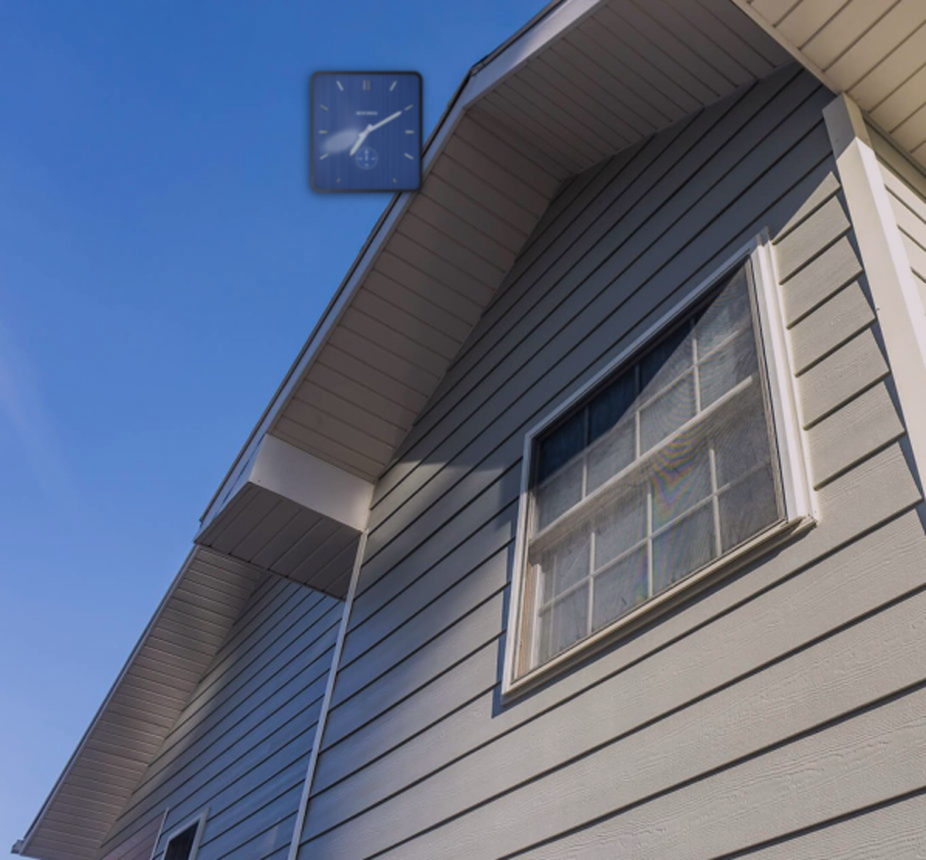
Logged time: **7:10**
